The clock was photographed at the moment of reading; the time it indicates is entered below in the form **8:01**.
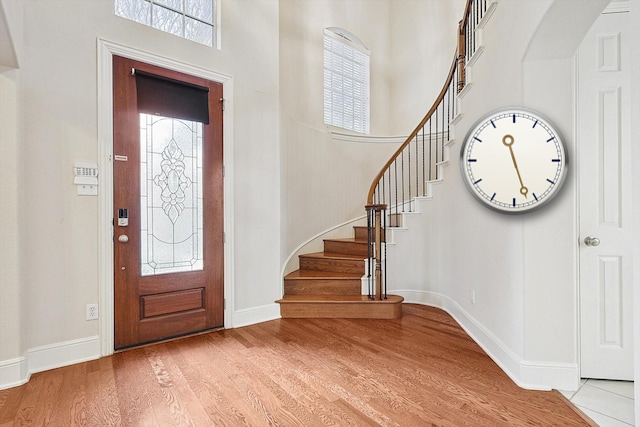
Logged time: **11:27**
